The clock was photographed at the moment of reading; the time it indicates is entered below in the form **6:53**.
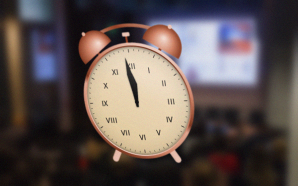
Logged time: **11:59**
